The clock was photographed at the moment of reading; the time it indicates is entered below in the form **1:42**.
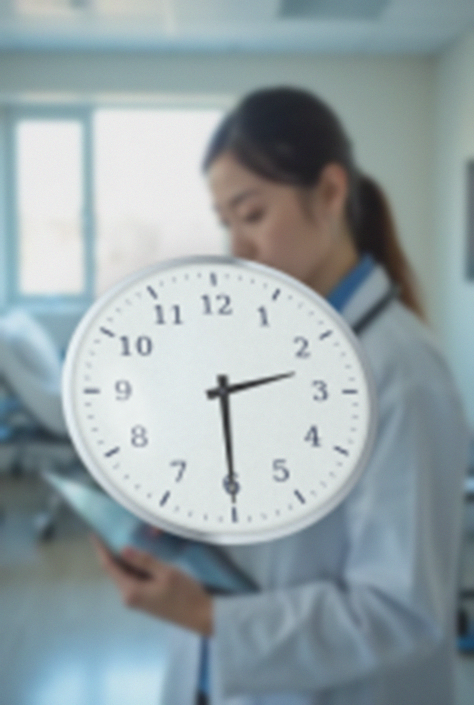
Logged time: **2:30**
